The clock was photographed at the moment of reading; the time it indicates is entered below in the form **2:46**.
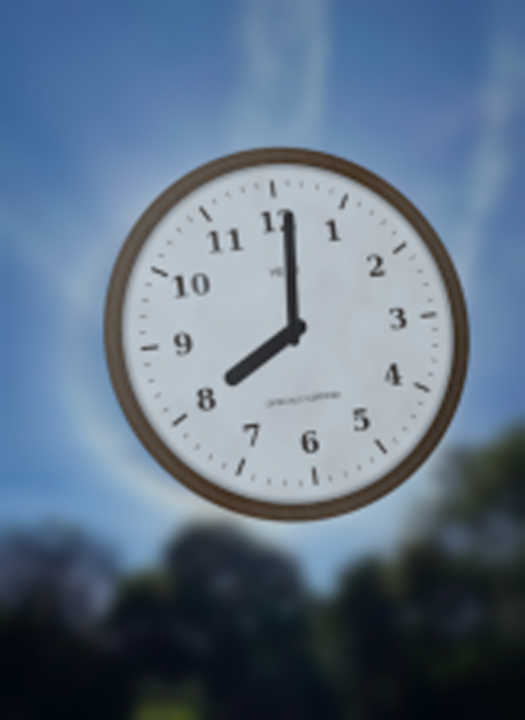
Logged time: **8:01**
